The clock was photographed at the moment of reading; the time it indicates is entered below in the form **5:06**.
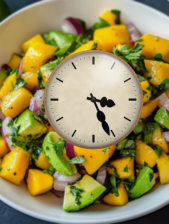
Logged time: **3:26**
